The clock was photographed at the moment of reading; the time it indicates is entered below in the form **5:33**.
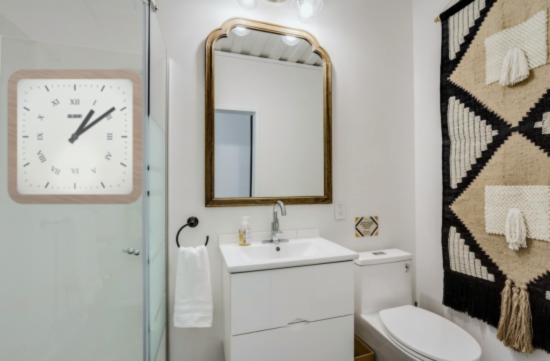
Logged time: **1:09**
